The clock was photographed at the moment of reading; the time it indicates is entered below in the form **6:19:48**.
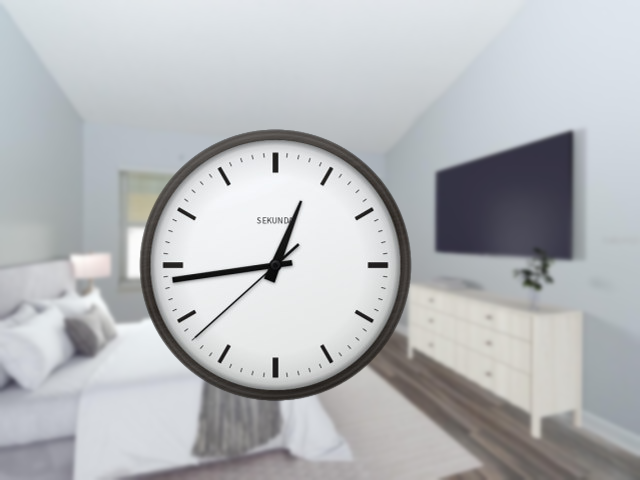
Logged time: **12:43:38**
